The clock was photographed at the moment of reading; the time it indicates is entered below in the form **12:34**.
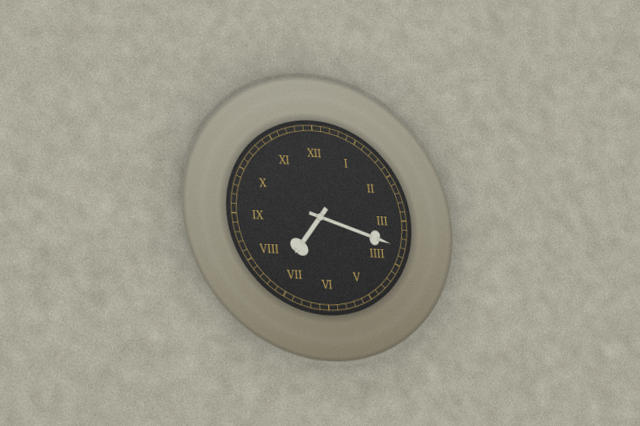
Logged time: **7:18**
